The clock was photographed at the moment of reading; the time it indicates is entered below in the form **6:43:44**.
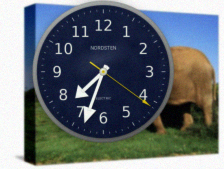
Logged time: **7:33:21**
